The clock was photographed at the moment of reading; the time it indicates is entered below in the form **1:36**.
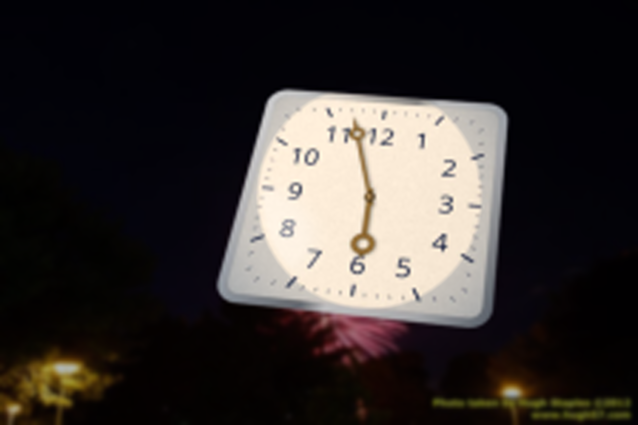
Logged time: **5:57**
